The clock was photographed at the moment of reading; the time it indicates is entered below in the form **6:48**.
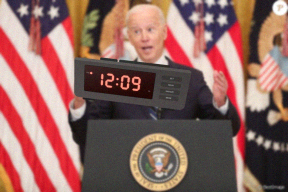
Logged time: **12:09**
